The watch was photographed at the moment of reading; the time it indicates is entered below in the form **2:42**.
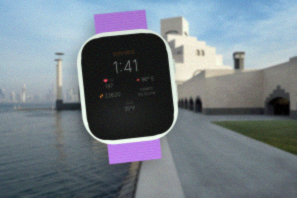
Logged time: **1:41**
